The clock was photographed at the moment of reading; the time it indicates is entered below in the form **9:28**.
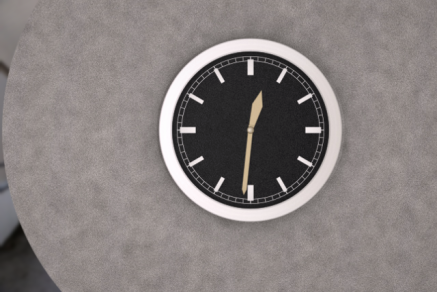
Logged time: **12:31**
